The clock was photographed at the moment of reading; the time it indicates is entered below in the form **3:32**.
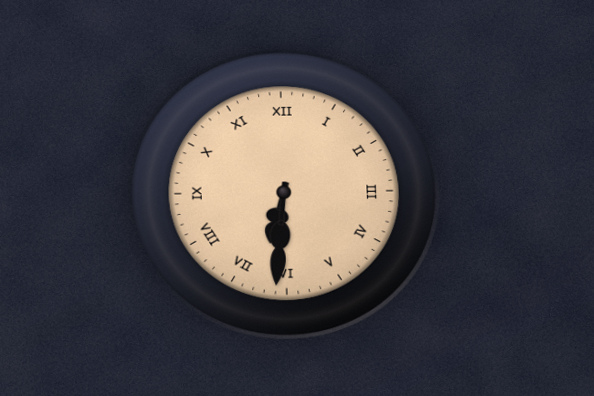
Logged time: **6:31**
